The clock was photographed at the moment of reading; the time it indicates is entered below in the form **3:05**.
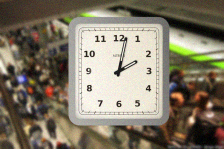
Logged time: **2:02**
